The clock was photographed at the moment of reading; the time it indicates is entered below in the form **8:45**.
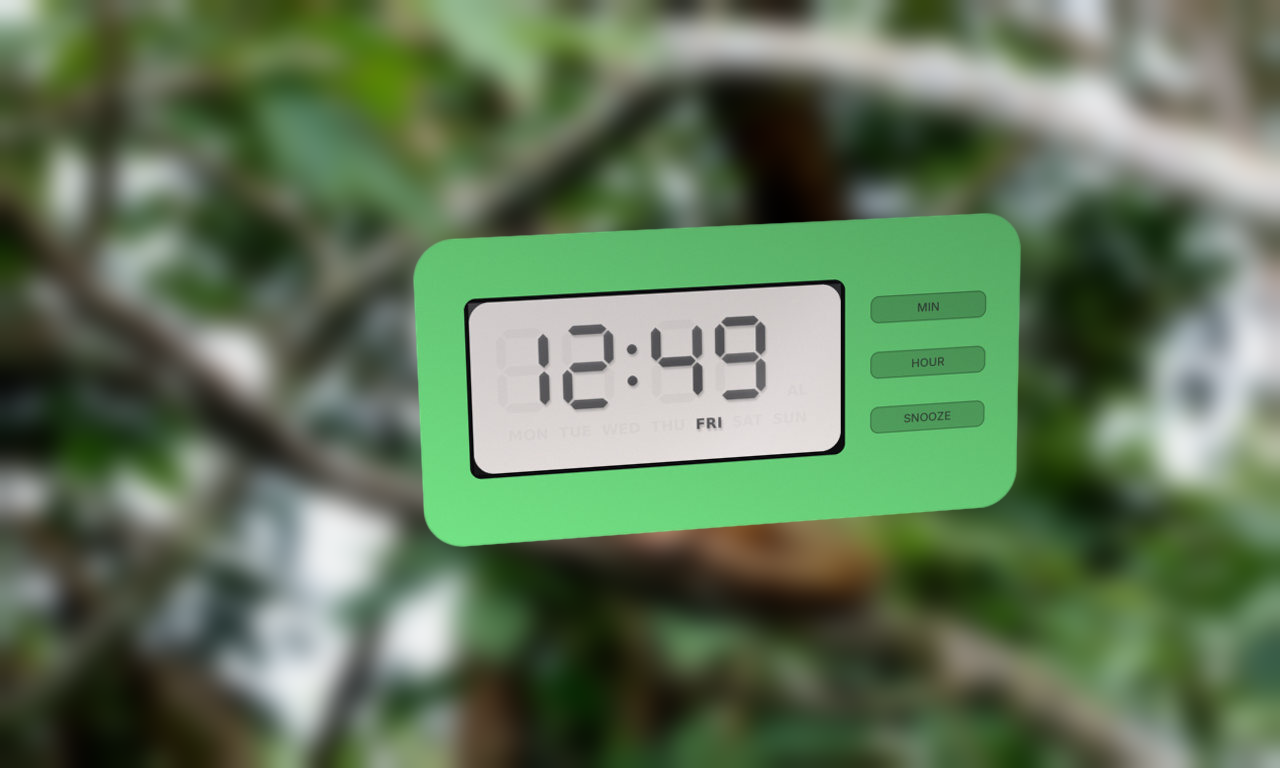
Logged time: **12:49**
